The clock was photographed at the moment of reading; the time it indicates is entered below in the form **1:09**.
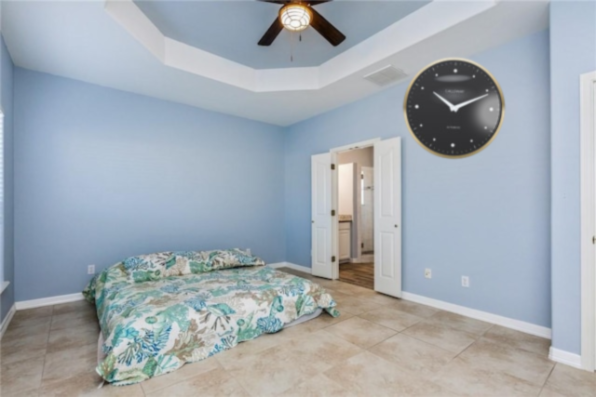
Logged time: **10:11**
